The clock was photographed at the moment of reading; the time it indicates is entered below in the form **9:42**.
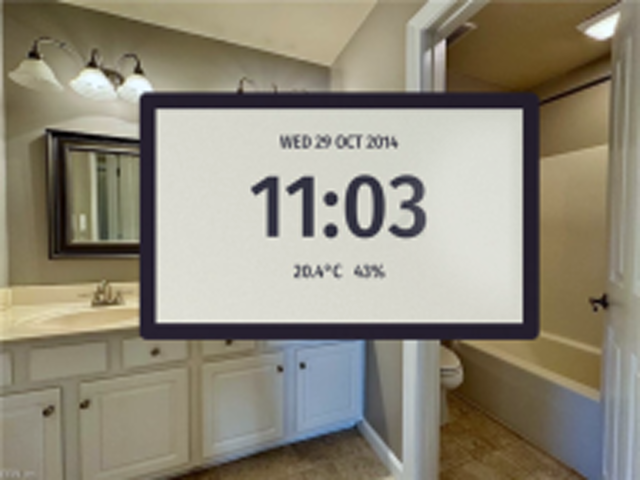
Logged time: **11:03**
